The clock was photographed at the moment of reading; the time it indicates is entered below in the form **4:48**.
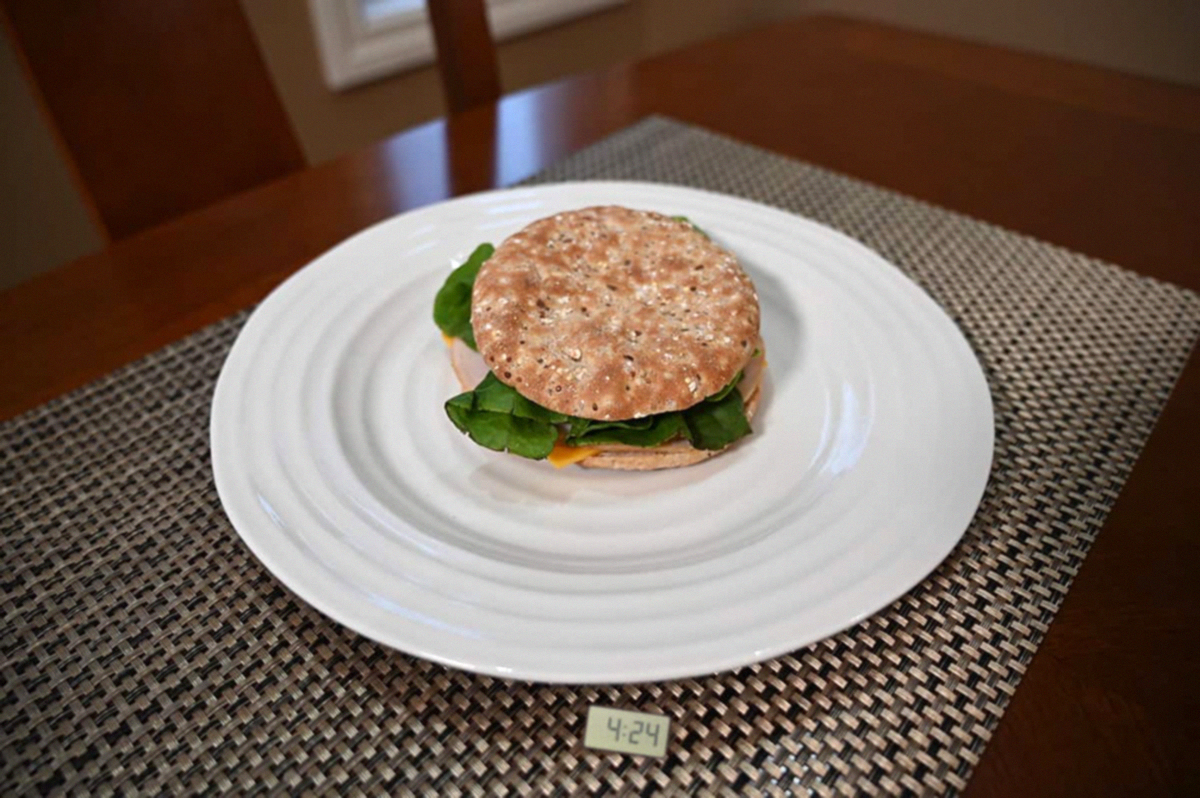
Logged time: **4:24**
